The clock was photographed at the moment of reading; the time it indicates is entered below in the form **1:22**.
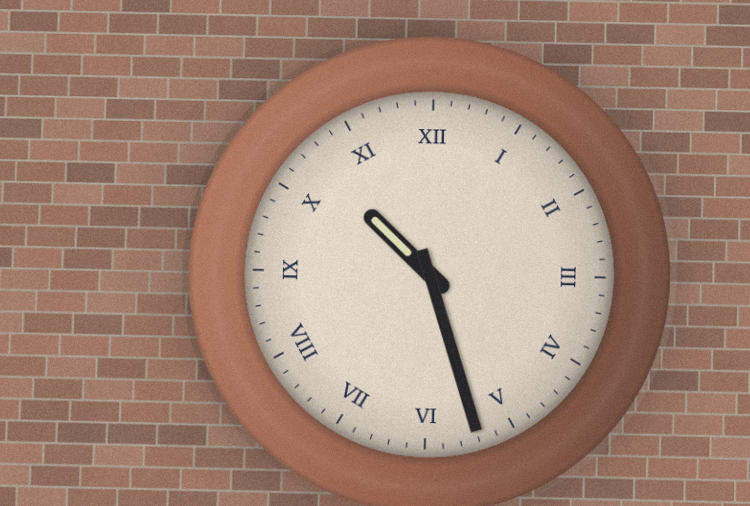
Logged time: **10:27**
